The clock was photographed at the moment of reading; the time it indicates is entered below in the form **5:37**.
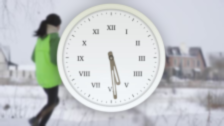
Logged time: **5:29**
